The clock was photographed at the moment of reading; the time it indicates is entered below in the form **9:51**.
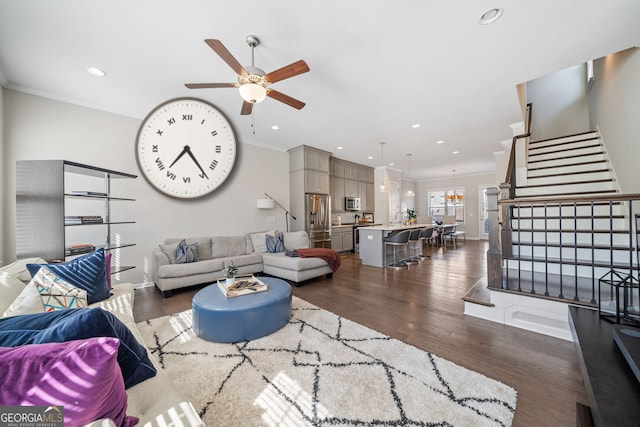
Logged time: **7:24**
